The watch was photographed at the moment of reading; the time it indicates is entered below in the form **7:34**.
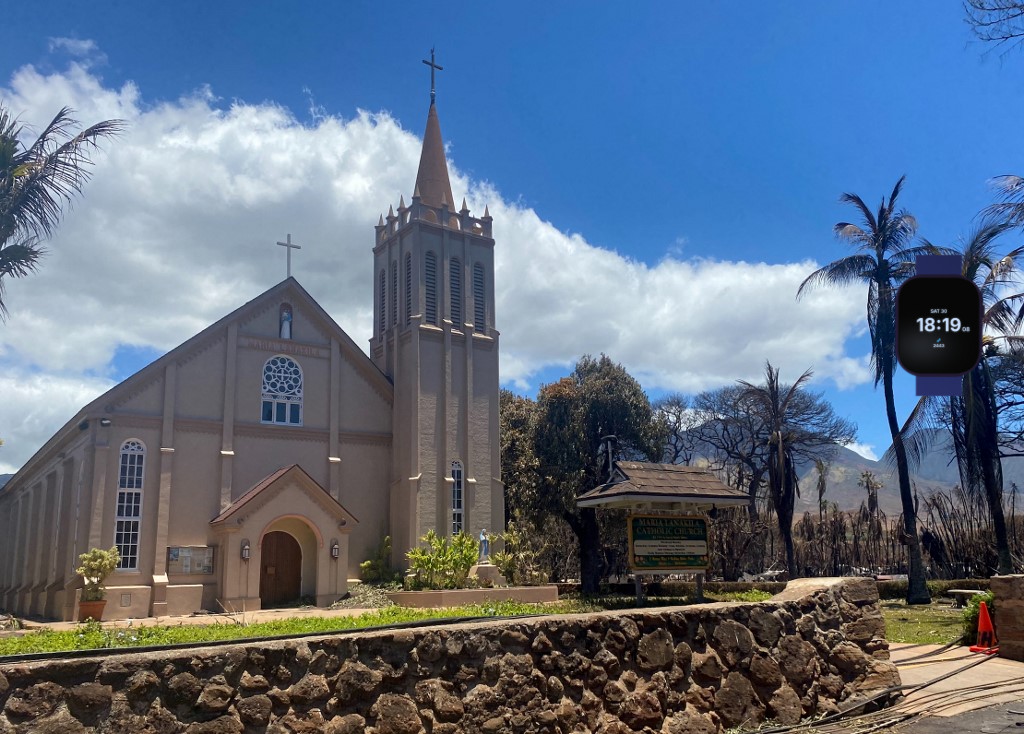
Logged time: **18:19**
